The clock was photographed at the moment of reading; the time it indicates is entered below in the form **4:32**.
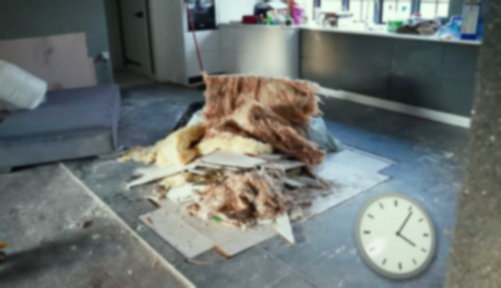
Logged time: **4:06**
